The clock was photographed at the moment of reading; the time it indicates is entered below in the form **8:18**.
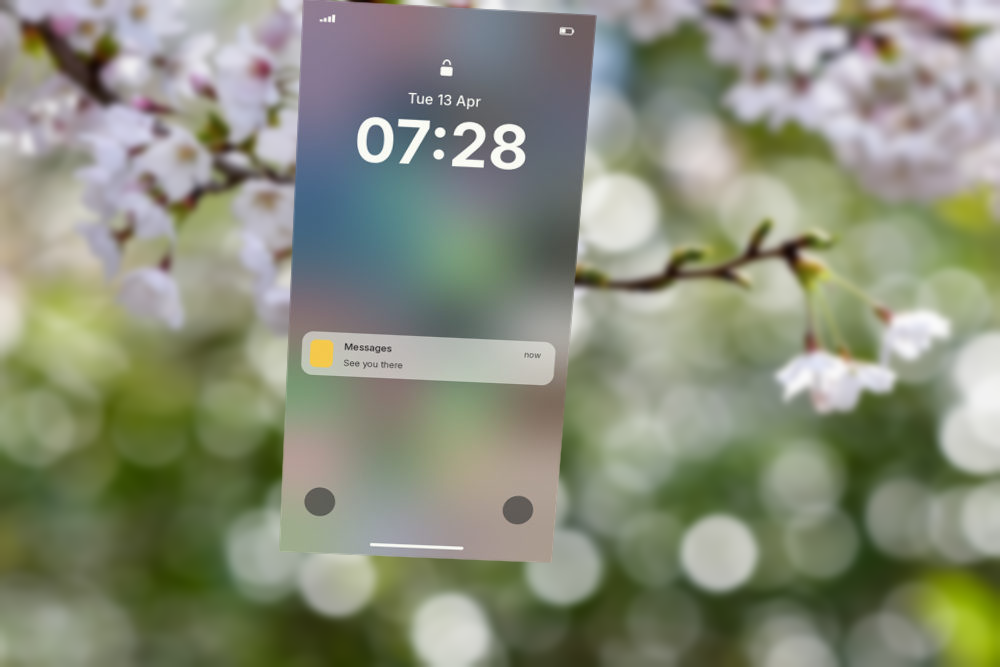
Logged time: **7:28**
